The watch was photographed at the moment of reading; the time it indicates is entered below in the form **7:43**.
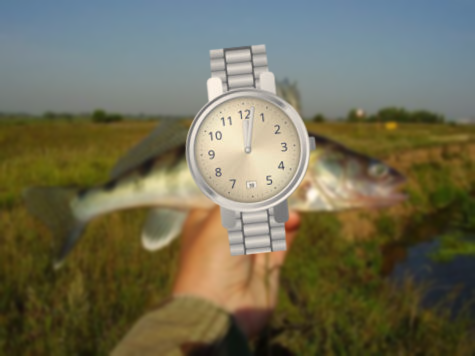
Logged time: **12:02**
